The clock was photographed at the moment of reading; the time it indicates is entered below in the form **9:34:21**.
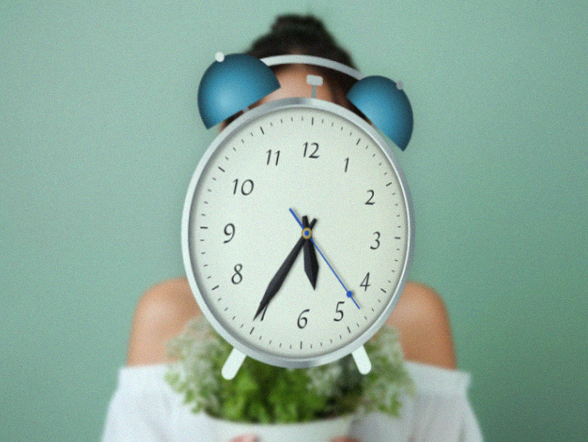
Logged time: **5:35:23**
